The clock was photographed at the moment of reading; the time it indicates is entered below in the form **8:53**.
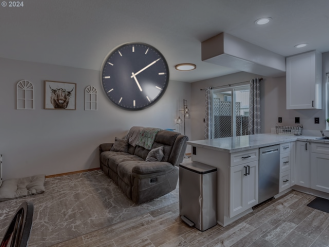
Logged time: **5:10**
